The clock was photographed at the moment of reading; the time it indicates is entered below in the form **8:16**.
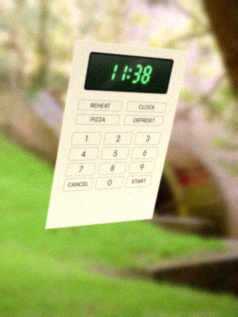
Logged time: **11:38**
